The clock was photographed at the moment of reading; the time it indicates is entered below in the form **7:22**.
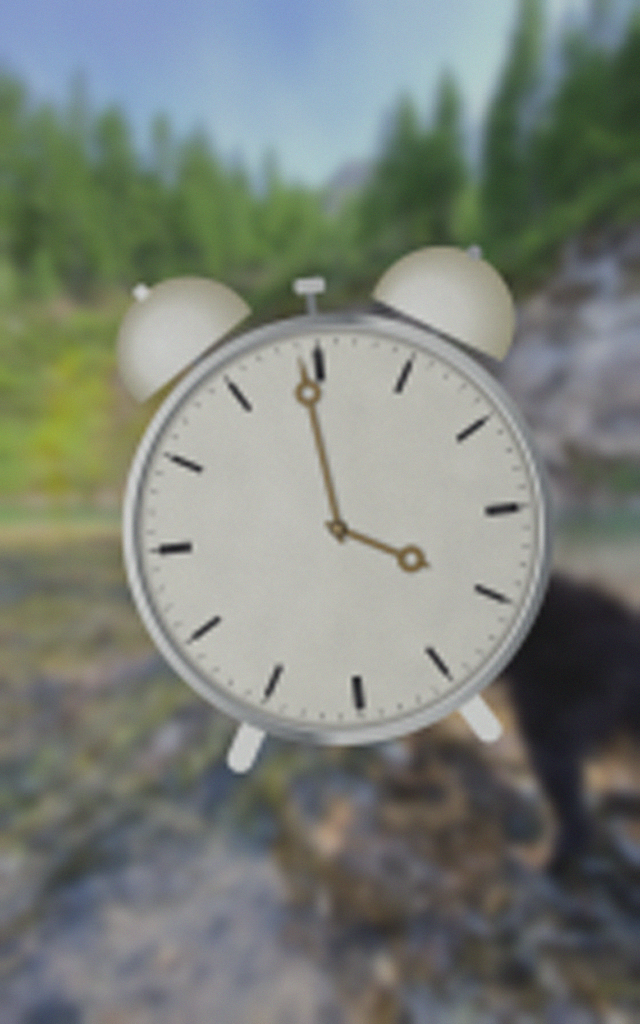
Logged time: **3:59**
